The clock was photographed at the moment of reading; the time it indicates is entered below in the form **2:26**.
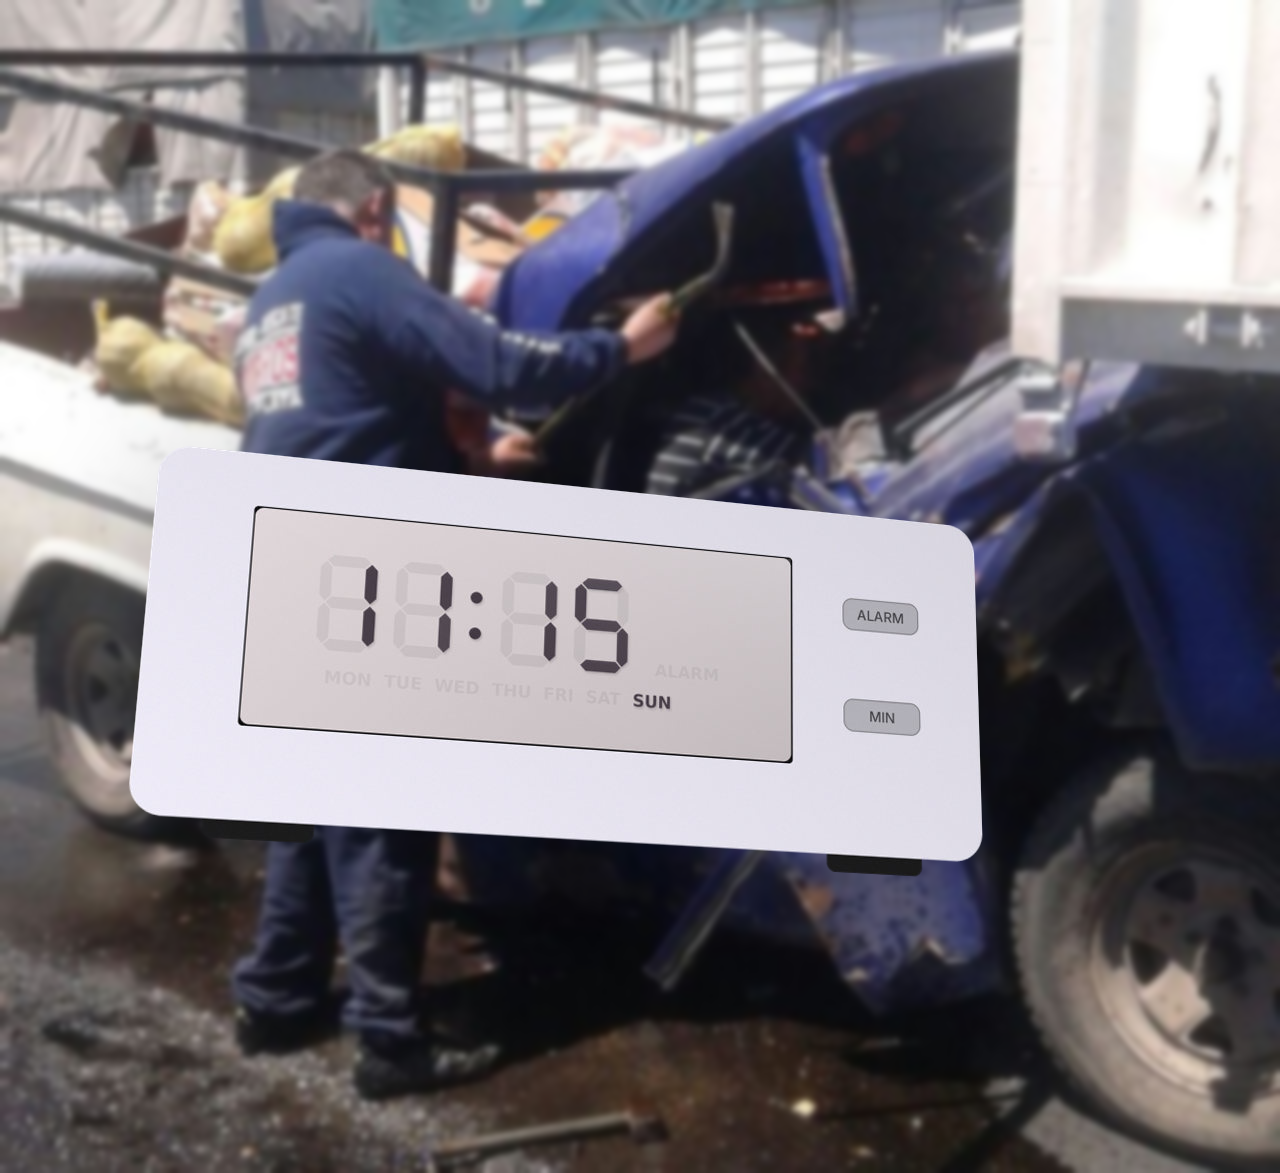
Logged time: **11:15**
